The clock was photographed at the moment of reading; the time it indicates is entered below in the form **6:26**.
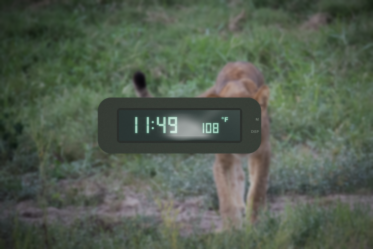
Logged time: **11:49**
